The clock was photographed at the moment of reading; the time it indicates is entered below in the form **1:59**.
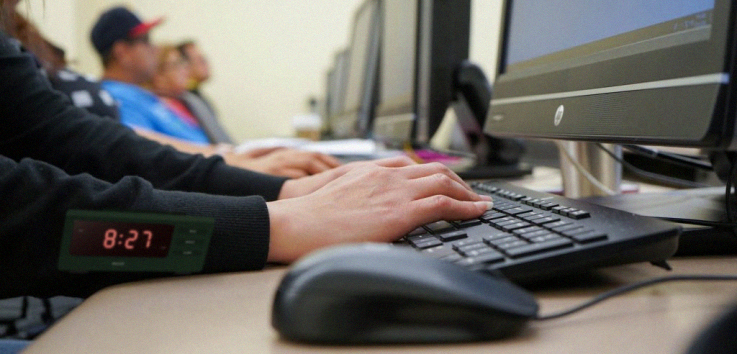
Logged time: **8:27**
